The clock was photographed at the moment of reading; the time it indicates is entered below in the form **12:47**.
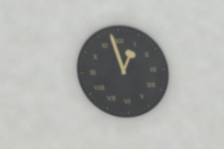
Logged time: **12:58**
